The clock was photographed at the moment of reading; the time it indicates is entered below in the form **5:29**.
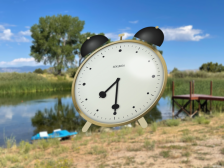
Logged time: **7:30**
